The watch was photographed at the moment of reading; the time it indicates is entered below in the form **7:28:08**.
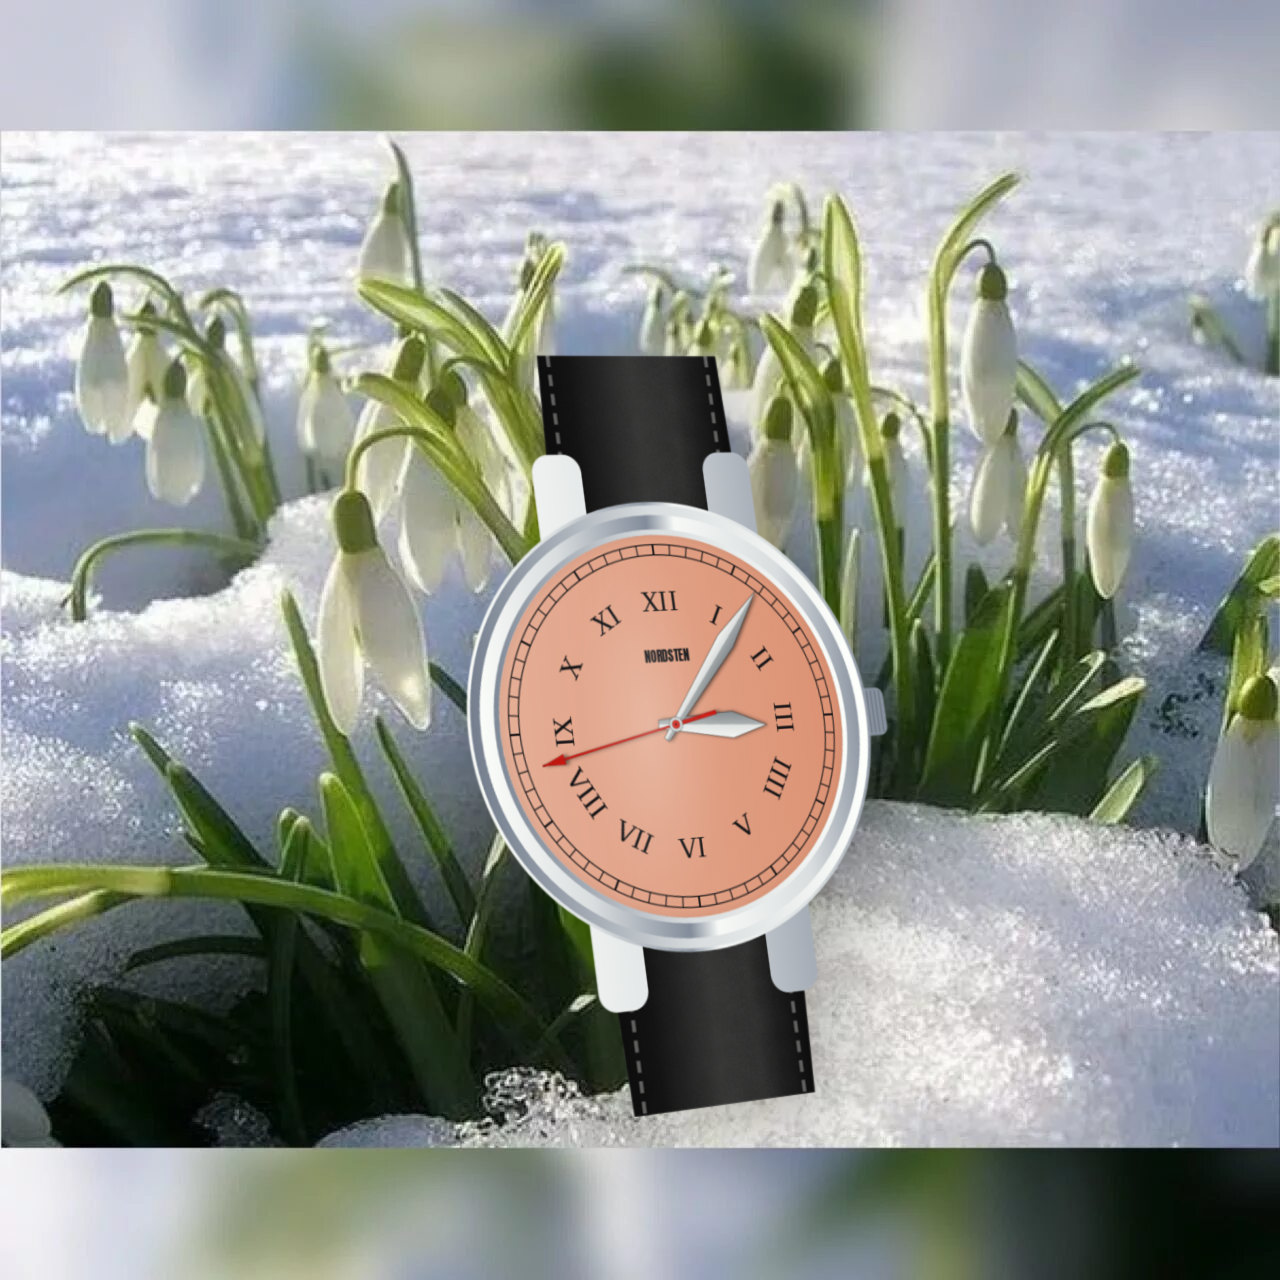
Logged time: **3:06:43**
